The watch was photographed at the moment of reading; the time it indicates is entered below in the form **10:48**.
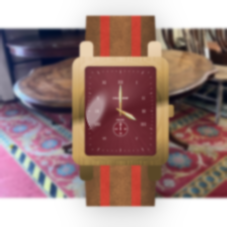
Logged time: **4:00**
